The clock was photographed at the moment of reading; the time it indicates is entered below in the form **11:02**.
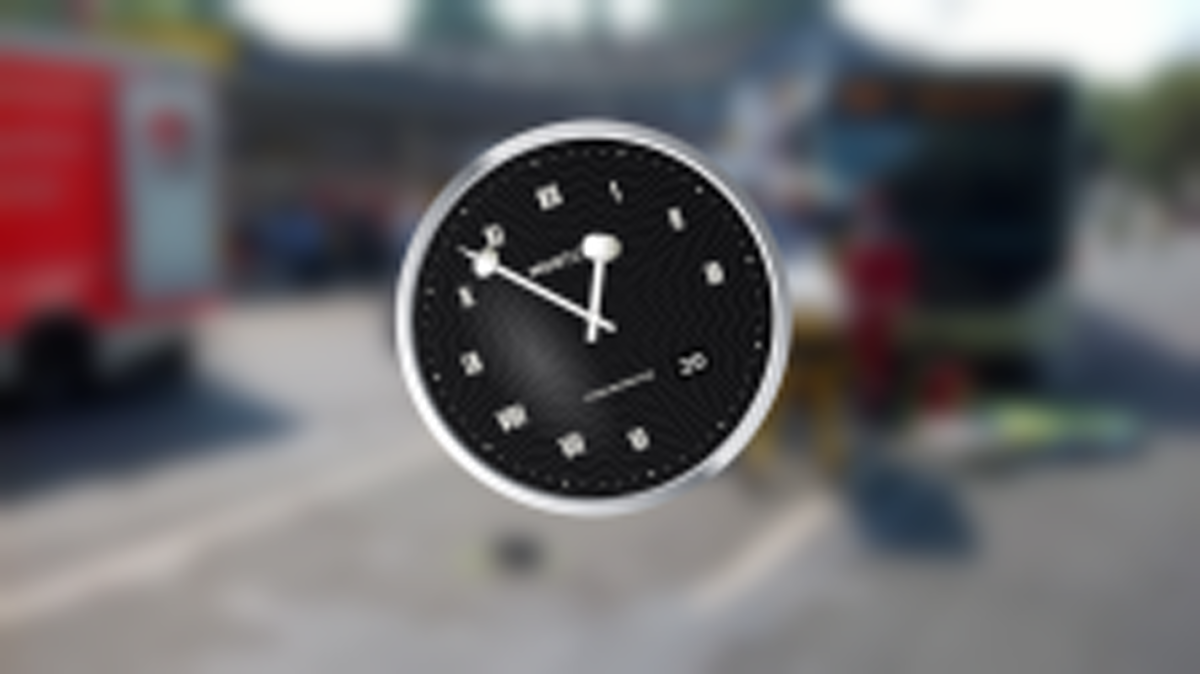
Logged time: **12:53**
